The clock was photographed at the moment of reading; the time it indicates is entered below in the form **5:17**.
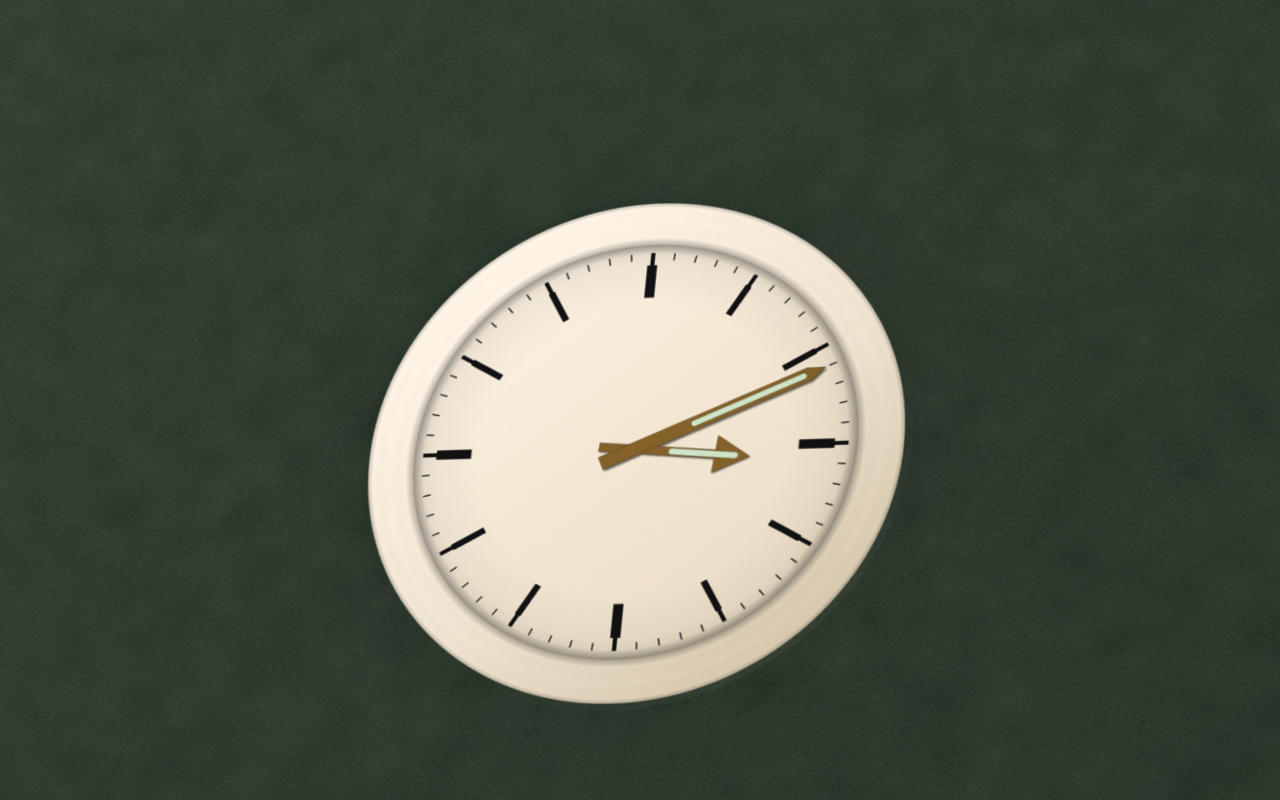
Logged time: **3:11**
